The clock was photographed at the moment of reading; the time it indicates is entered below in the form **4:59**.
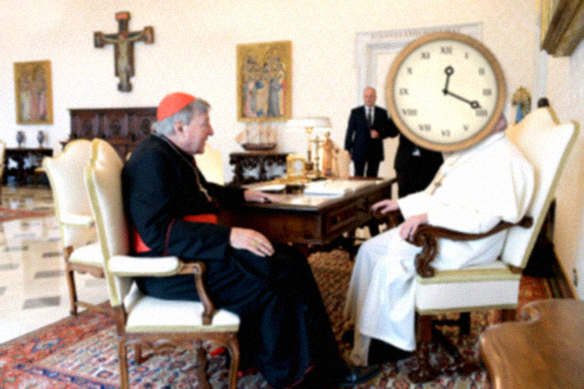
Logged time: **12:19**
